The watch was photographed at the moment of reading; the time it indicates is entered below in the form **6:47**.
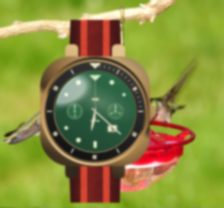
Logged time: **6:22**
